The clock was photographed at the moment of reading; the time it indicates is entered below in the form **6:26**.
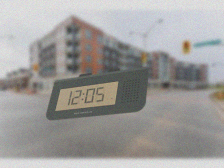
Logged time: **12:05**
